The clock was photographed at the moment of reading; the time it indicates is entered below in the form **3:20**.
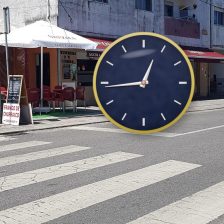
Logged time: **12:44**
